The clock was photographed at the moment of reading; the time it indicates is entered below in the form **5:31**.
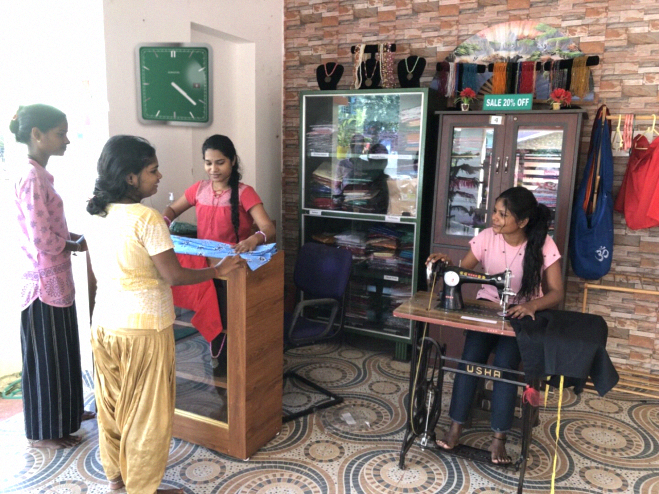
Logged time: **4:22**
